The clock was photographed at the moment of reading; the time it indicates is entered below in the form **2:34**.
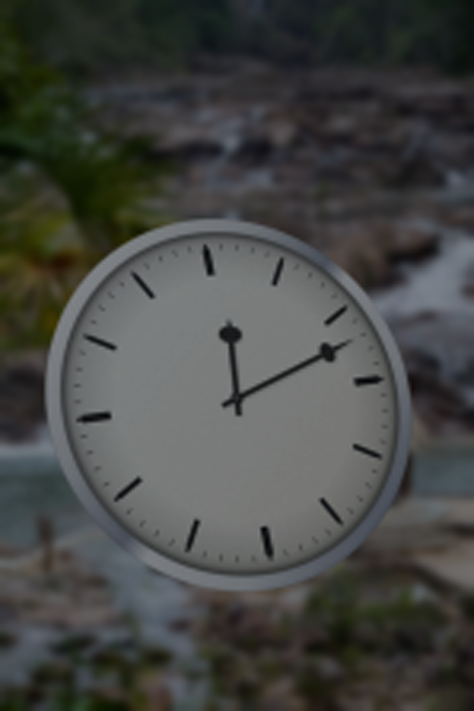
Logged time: **12:12**
